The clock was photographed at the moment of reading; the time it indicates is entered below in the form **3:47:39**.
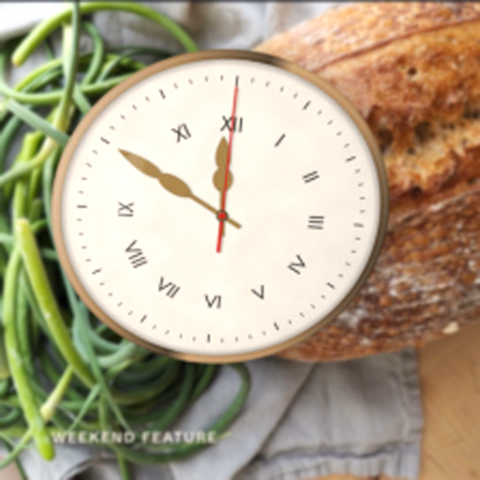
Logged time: **11:50:00**
